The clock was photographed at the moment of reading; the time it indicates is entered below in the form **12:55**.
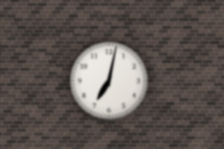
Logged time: **7:02**
